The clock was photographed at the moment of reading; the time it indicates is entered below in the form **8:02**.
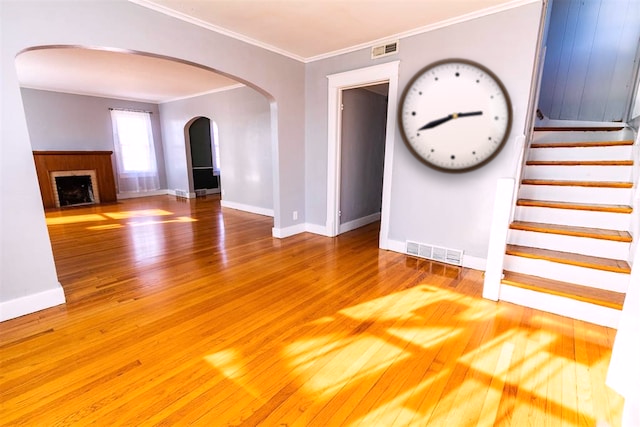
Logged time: **2:41**
